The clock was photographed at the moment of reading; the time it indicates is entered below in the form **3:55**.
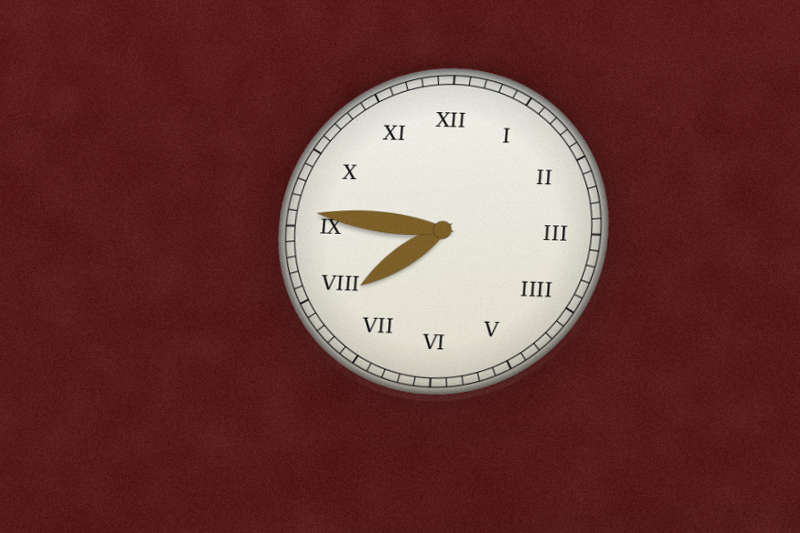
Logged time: **7:46**
